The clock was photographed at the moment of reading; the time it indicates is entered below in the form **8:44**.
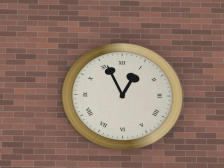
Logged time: **12:56**
